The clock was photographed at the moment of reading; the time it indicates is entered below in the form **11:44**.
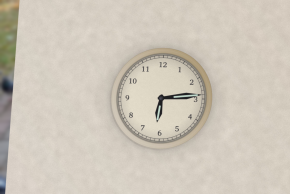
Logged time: **6:14**
